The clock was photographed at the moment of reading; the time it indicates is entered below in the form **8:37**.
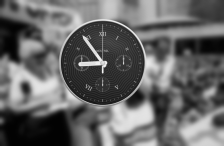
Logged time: **8:54**
